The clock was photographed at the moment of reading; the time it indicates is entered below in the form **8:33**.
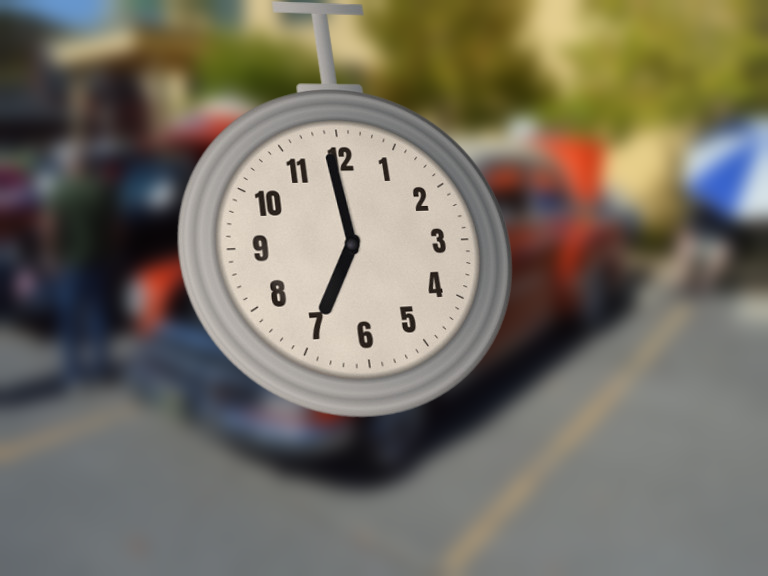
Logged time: **6:59**
